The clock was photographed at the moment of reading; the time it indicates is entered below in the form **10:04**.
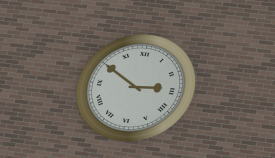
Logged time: **2:50**
